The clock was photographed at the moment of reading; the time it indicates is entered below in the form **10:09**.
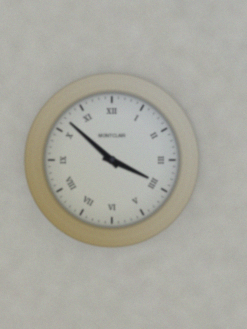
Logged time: **3:52**
